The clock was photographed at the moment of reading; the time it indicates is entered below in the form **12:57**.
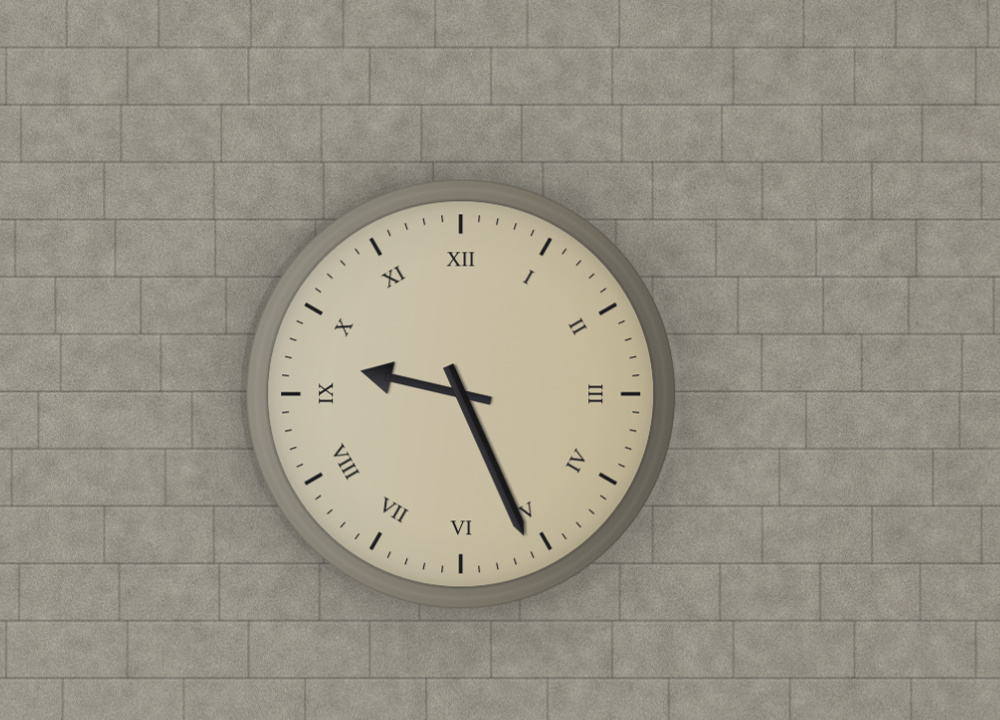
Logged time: **9:26**
